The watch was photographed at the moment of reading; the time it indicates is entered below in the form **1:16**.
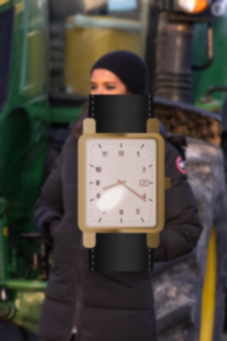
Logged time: **8:21**
